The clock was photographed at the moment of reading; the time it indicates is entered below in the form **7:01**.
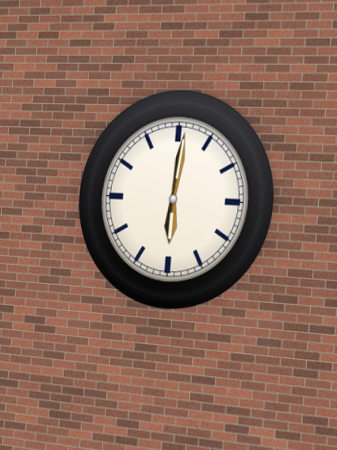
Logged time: **6:01**
